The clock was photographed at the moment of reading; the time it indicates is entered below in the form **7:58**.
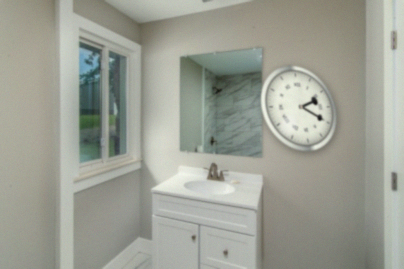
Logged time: **2:20**
